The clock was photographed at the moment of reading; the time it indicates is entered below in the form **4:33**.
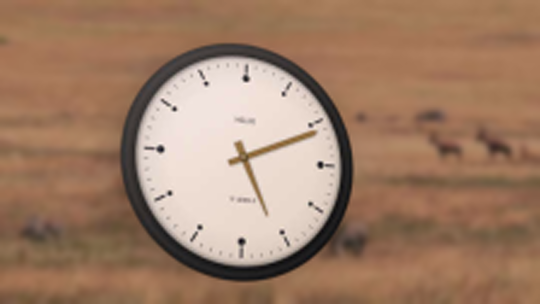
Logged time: **5:11**
